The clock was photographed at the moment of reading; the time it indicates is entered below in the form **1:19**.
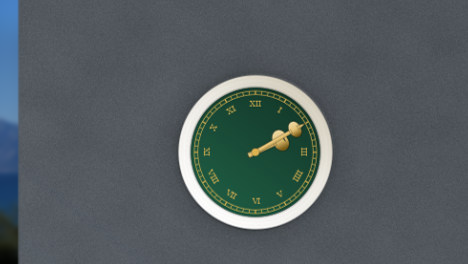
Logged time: **2:10**
